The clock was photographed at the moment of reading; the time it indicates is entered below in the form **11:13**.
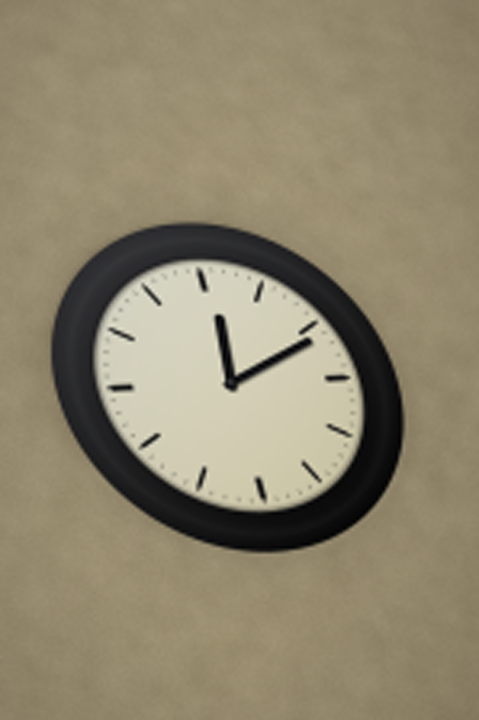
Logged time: **12:11**
